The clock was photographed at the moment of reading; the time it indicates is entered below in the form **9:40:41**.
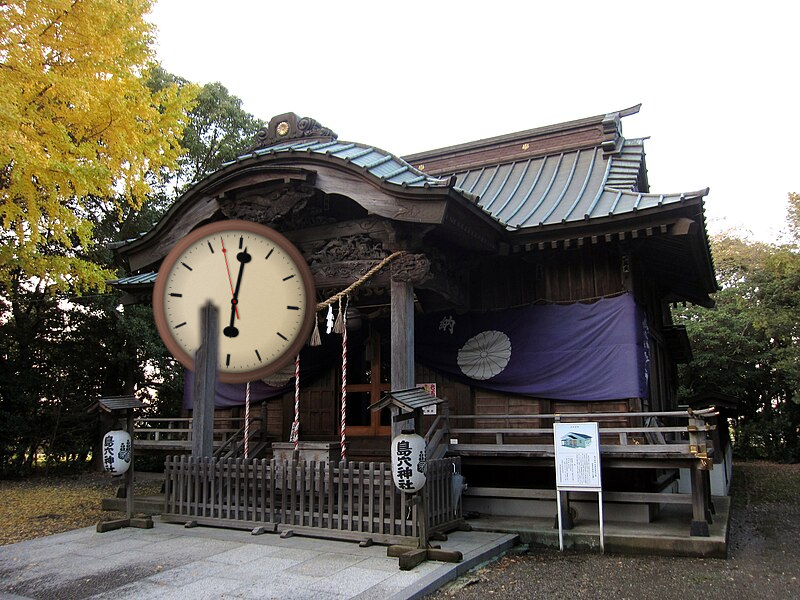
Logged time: **6:00:57**
